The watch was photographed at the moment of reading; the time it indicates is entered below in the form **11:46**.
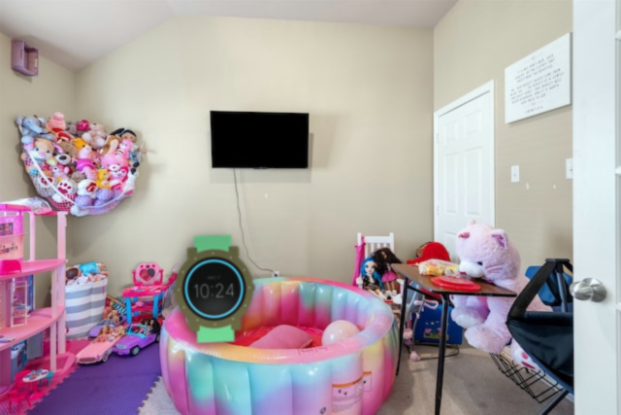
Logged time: **10:24**
